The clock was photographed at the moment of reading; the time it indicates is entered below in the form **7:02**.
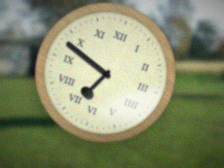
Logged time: **6:48**
